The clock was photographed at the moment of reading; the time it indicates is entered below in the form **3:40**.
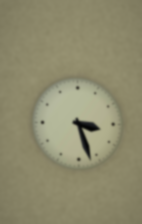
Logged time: **3:27**
